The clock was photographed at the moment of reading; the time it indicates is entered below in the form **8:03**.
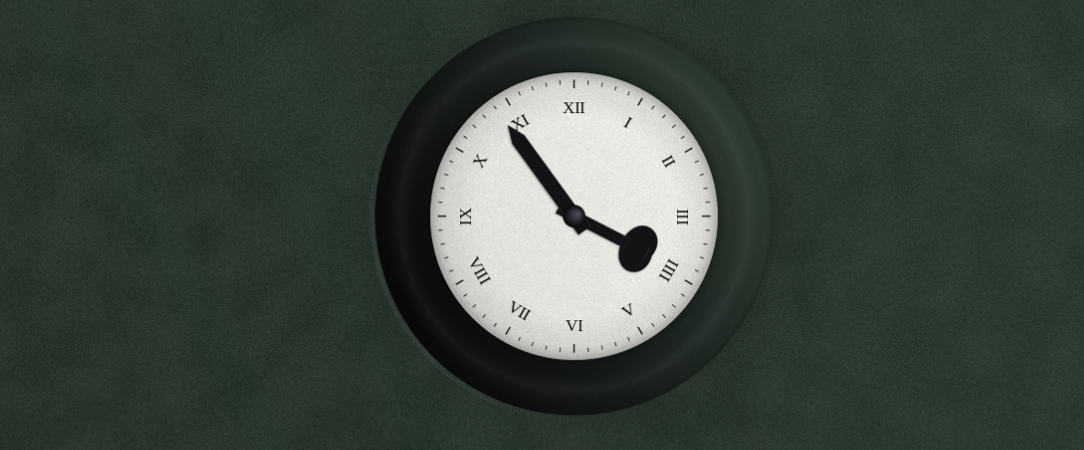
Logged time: **3:54**
